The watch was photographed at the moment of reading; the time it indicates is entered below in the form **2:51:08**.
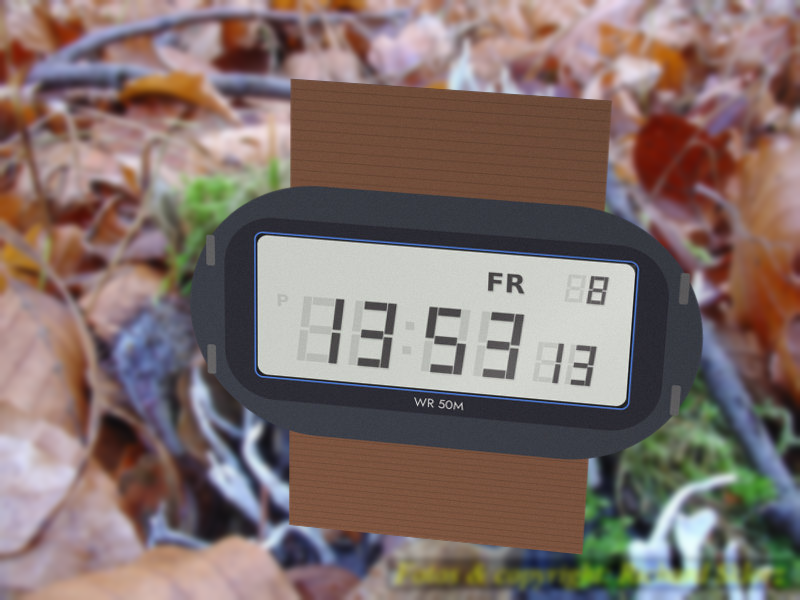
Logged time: **13:53:13**
